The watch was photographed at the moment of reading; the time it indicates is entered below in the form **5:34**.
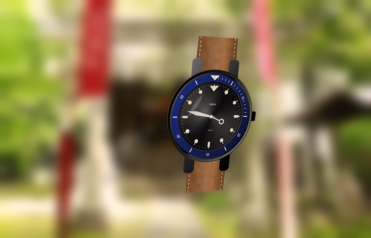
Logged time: **3:47**
